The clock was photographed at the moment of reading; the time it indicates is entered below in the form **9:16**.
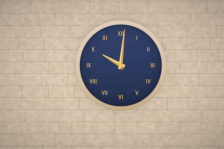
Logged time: **10:01**
